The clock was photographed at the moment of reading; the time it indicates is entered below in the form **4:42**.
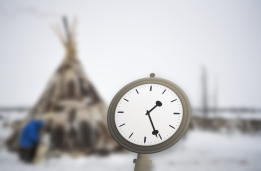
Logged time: **1:26**
